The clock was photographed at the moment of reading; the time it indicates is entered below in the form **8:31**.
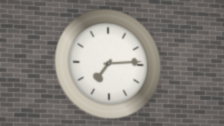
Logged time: **7:14**
